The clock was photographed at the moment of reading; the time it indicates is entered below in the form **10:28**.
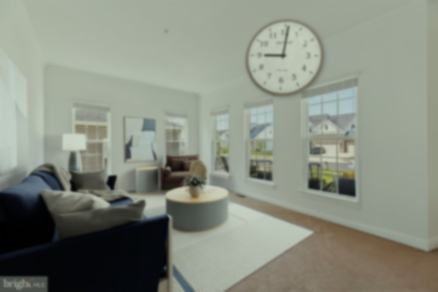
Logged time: **9:01**
